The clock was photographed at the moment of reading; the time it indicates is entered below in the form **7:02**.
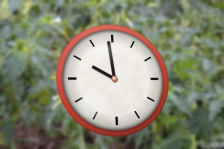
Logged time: **9:59**
